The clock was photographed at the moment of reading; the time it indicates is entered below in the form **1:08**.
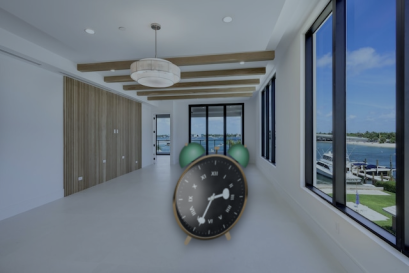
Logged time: **2:34**
